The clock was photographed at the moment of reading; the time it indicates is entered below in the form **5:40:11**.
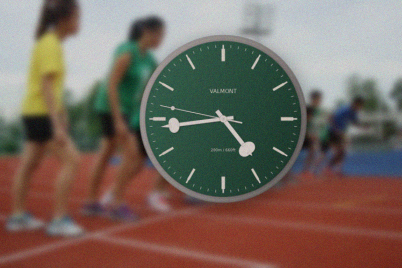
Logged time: **4:43:47**
